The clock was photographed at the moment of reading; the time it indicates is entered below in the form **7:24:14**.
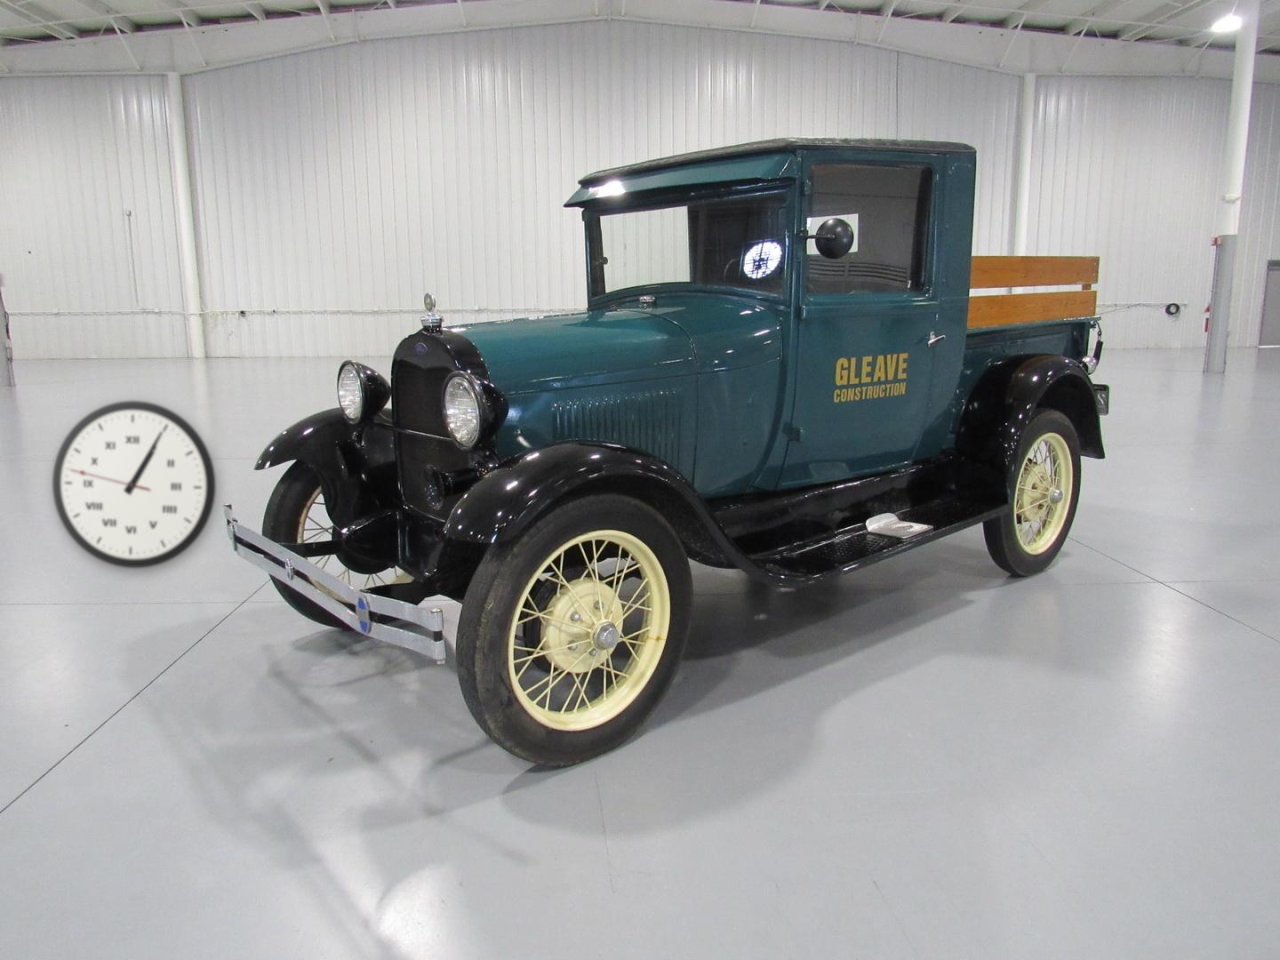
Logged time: **1:04:47**
